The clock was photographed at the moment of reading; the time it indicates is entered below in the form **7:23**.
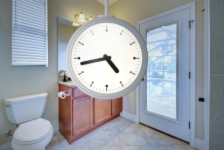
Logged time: **4:43**
